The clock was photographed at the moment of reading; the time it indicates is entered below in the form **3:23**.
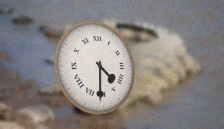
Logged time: **4:31**
